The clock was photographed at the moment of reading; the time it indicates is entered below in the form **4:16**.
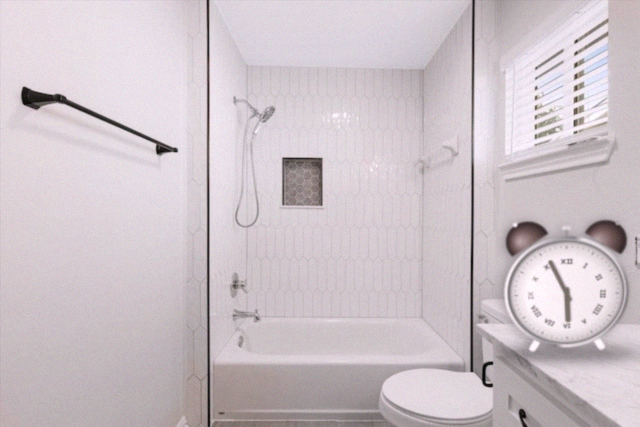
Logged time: **5:56**
